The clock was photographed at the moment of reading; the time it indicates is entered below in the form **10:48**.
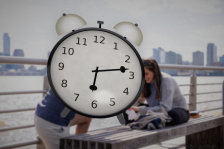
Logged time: **6:13**
